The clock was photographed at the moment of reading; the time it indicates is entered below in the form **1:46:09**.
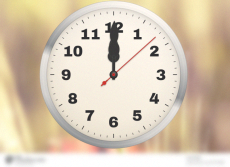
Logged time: **12:00:08**
